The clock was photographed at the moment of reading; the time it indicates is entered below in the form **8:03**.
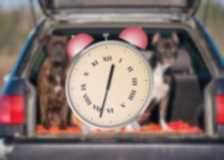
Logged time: **12:33**
